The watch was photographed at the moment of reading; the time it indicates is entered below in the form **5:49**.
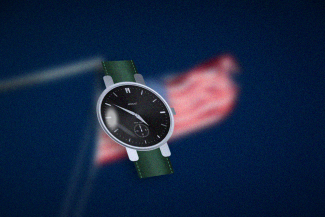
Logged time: **4:51**
